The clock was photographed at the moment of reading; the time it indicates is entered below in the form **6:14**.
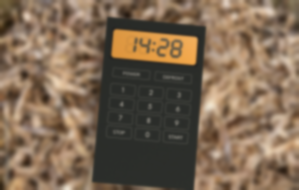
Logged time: **14:28**
